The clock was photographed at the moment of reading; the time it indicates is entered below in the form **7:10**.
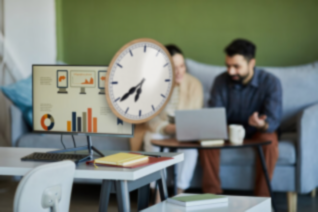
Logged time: **6:39**
